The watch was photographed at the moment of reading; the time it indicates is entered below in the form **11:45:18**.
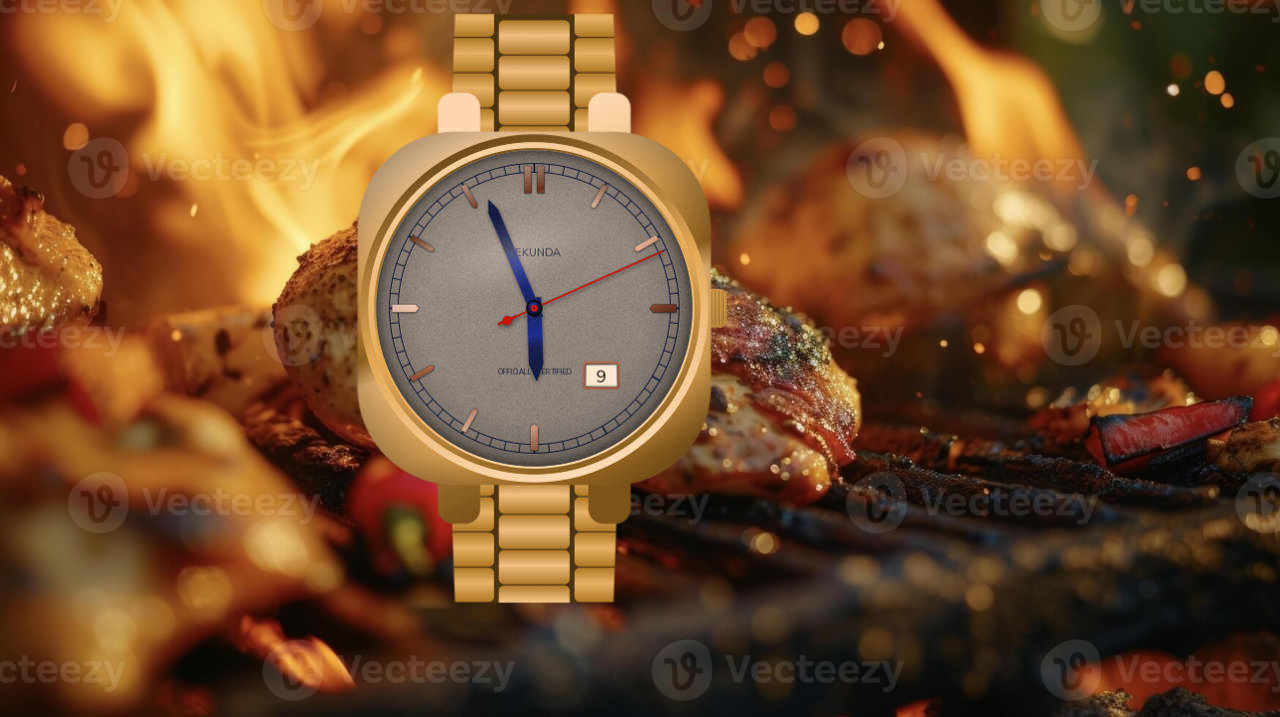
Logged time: **5:56:11**
